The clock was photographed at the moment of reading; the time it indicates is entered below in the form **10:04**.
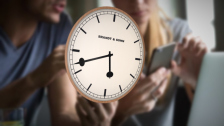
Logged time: **5:42**
